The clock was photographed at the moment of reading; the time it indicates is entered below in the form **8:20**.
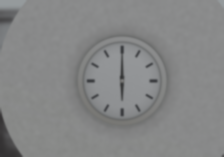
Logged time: **6:00**
